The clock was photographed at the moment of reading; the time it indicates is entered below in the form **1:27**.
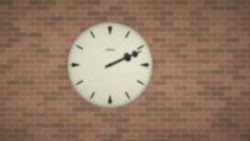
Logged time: **2:11**
